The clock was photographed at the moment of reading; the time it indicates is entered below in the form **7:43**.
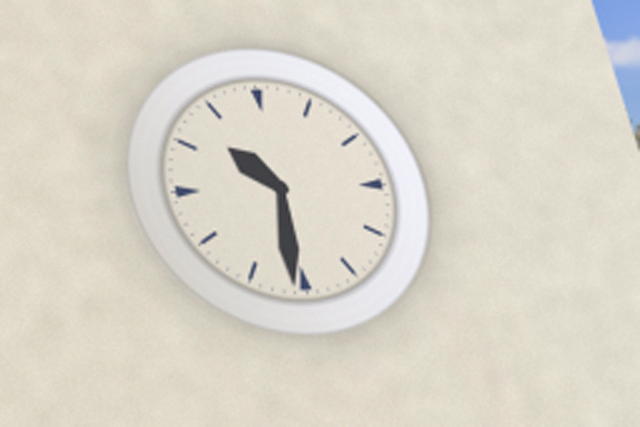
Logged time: **10:31**
